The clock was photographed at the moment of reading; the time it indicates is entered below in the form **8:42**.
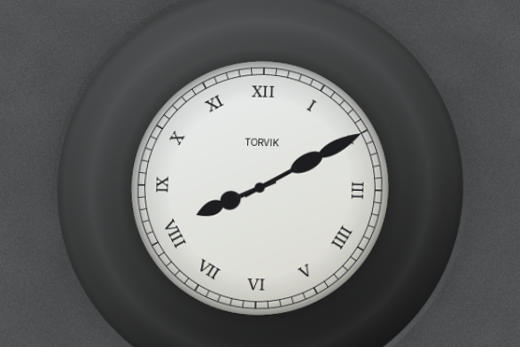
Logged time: **8:10**
